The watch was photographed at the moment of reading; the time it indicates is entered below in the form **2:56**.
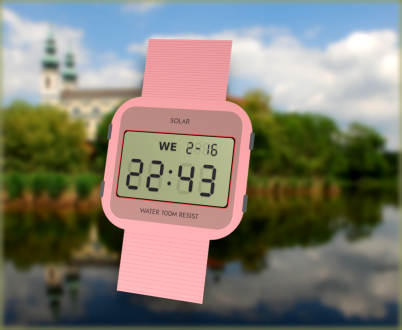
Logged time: **22:43**
